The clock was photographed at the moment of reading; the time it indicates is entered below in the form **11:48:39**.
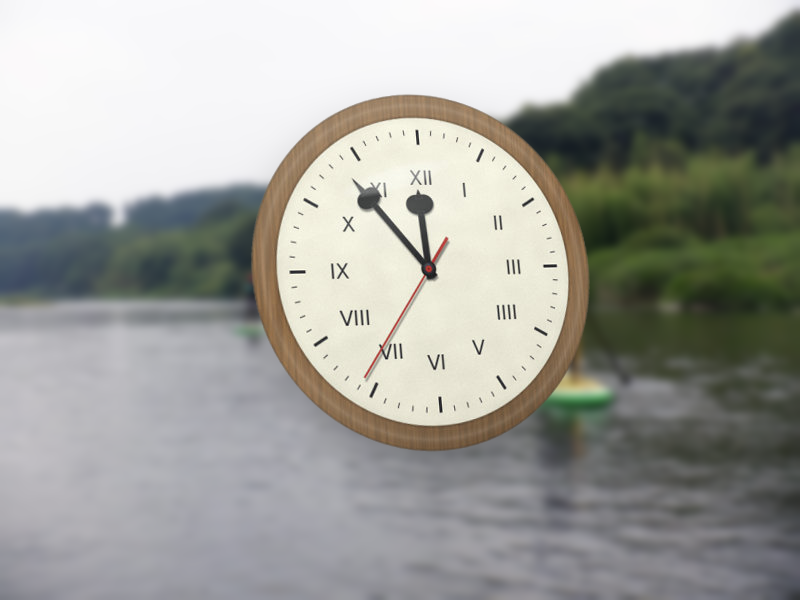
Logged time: **11:53:36**
